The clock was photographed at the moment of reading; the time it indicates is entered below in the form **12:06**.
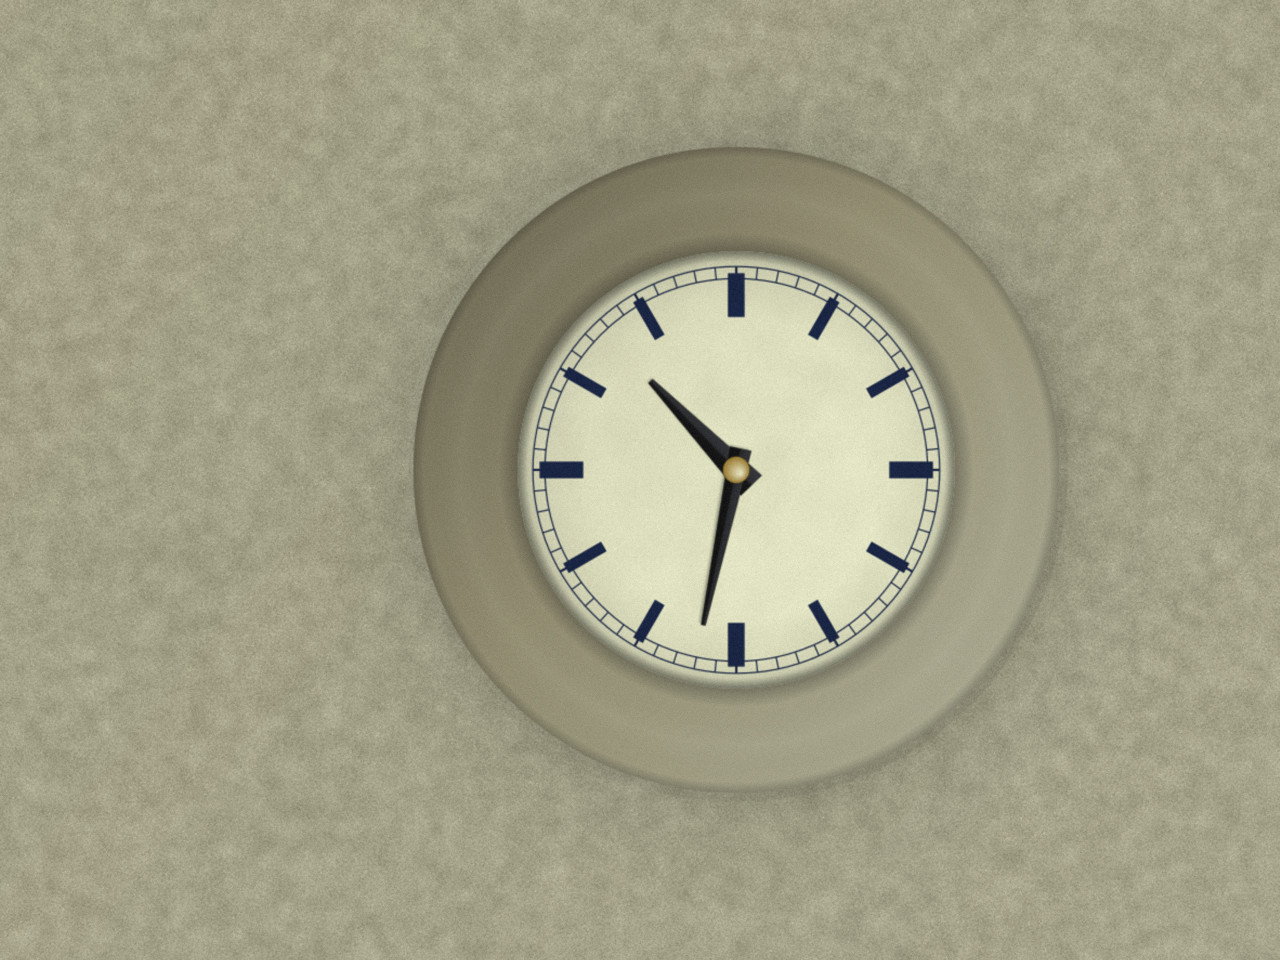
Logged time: **10:32**
